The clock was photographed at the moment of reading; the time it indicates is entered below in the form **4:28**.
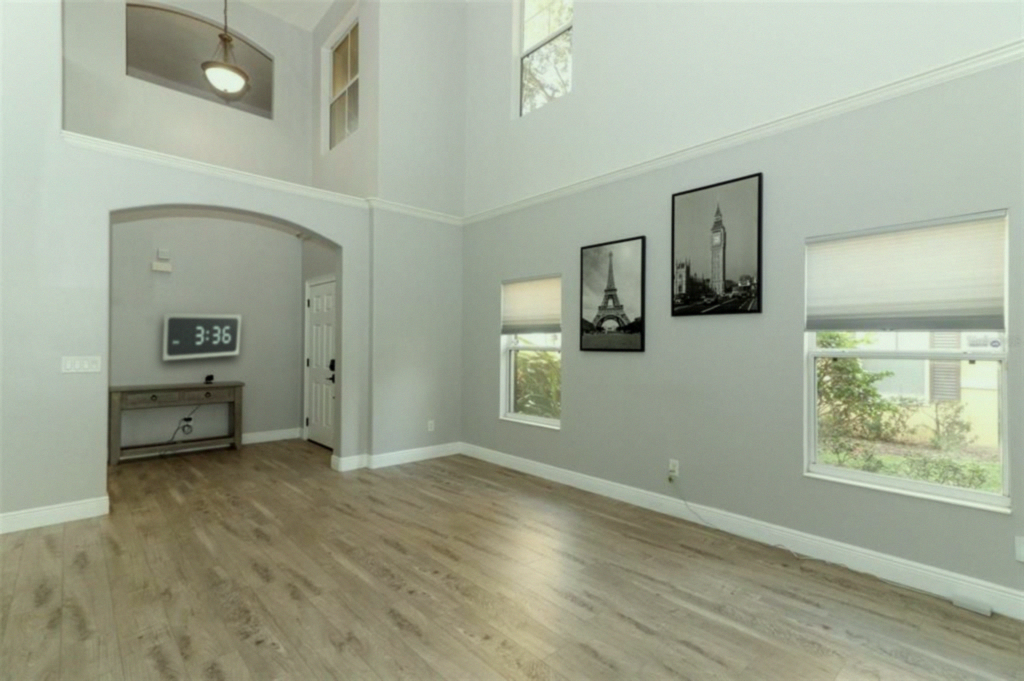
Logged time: **3:36**
